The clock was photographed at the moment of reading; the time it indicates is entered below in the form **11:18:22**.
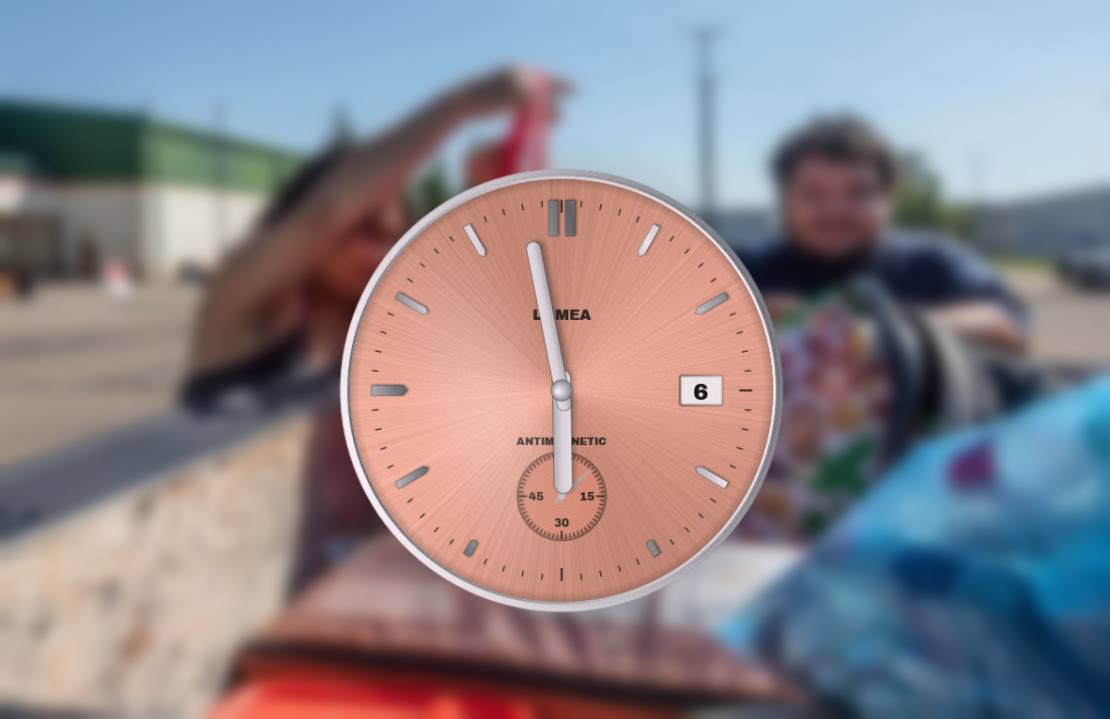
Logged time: **5:58:08**
